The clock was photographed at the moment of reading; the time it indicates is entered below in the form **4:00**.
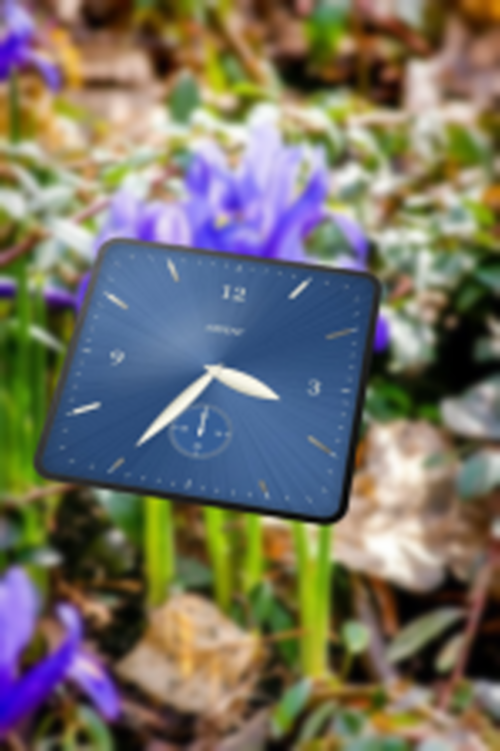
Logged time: **3:35**
